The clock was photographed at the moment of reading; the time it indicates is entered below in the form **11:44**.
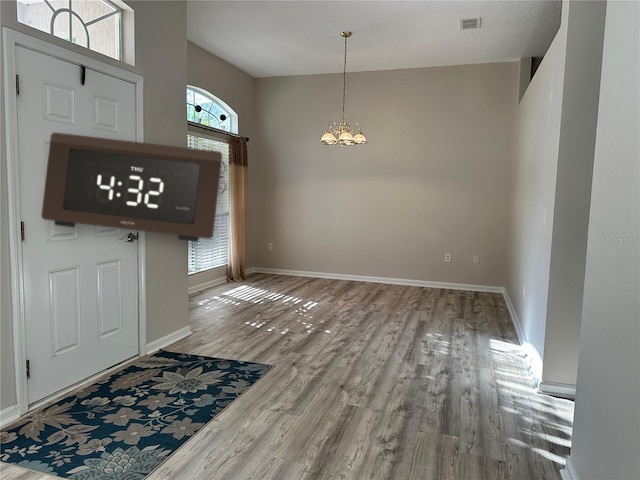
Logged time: **4:32**
